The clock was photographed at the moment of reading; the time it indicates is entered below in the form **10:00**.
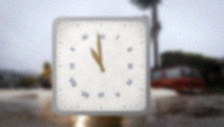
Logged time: **10:59**
